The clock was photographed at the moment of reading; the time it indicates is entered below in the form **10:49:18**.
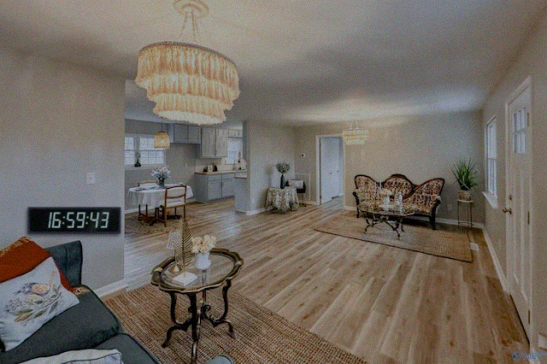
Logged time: **16:59:43**
